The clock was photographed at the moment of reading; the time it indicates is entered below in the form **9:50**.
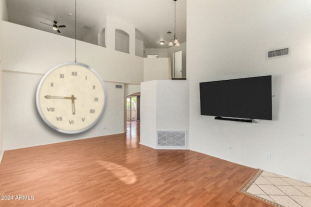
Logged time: **5:45**
